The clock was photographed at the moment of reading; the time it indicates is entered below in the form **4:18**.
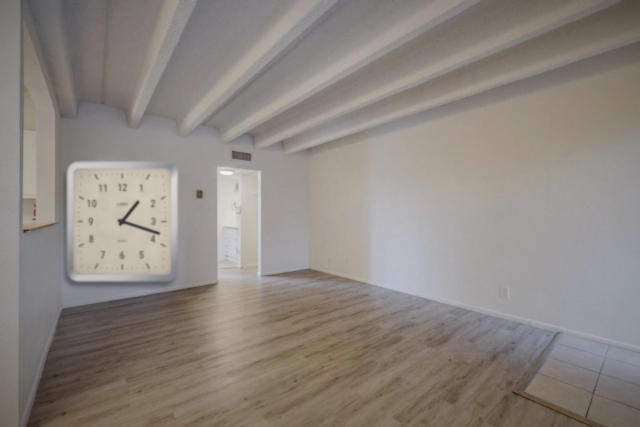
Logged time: **1:18**
